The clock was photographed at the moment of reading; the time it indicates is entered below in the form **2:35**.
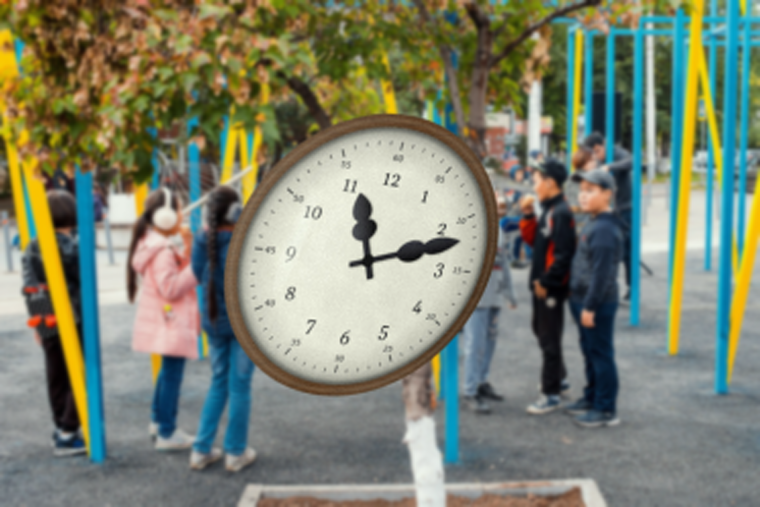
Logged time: **11:12**
